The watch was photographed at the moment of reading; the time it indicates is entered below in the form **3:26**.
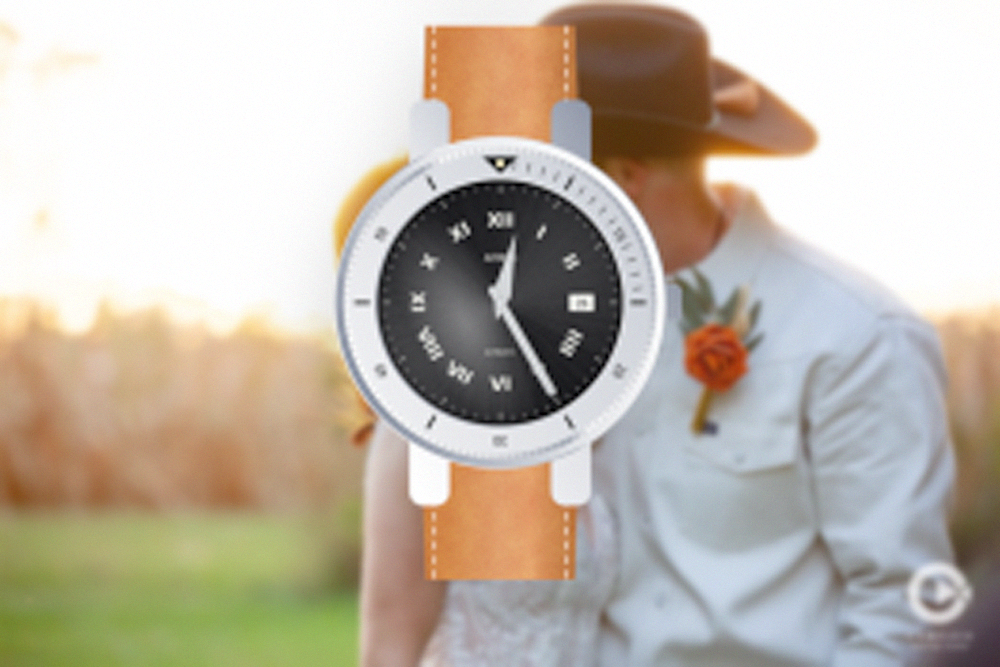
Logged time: **12:25**
